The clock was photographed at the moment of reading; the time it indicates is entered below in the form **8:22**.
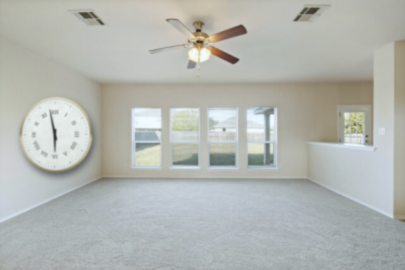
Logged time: **5:58**
